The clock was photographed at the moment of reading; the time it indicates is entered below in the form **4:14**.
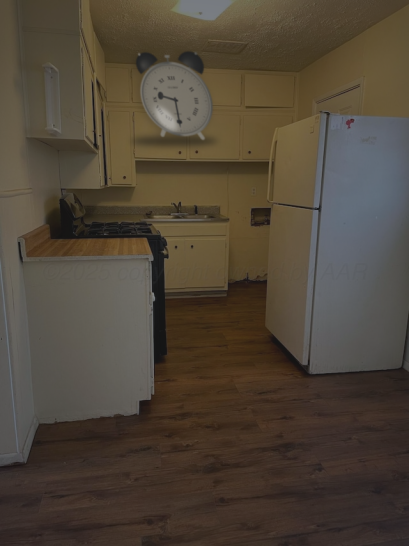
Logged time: **9:30**
